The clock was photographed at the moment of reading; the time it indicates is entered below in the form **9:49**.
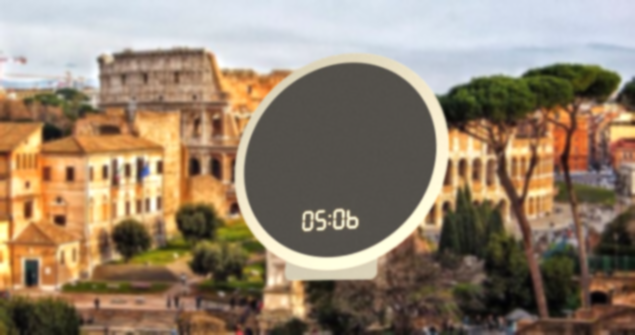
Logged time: **5:06**
